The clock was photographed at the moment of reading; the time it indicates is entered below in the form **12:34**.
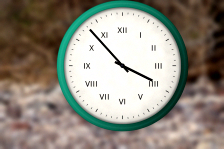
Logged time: **3:53**
